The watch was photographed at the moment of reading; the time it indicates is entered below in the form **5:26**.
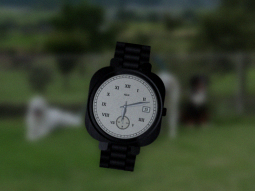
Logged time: **6:12**
